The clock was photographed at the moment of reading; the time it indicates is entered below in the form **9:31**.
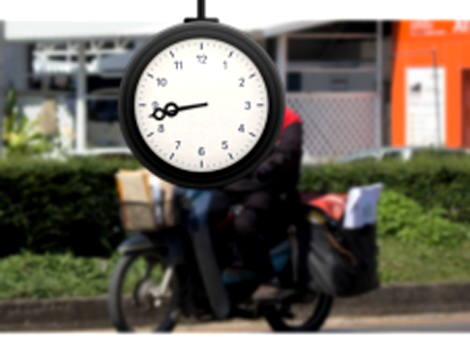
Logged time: **8:43**
